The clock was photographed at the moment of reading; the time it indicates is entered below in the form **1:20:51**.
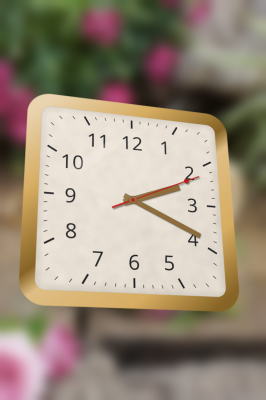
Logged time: **2:19:11**
